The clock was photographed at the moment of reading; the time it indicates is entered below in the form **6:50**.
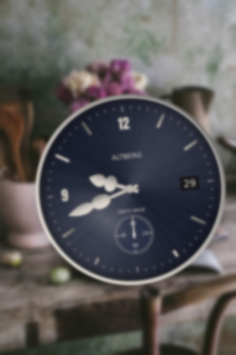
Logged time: **9:42**
